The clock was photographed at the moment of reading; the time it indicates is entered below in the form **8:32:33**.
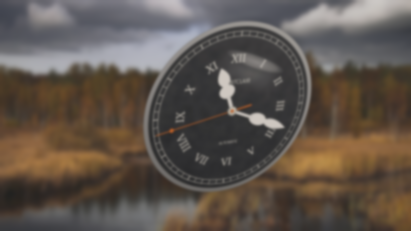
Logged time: **11:18:43**
